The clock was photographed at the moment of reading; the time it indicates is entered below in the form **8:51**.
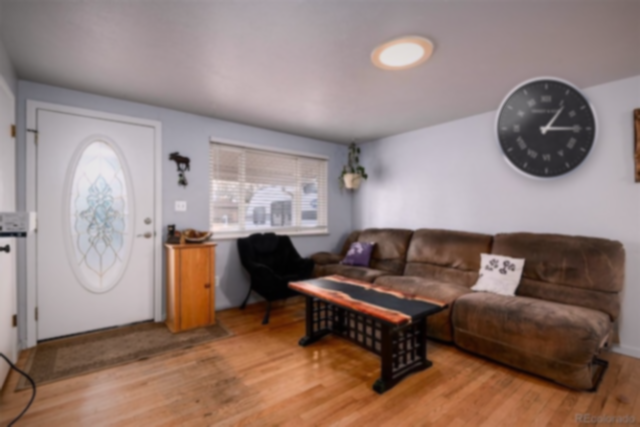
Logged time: **1:15**
